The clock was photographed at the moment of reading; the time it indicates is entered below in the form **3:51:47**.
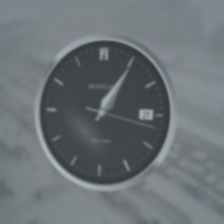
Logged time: **1:05:17**
